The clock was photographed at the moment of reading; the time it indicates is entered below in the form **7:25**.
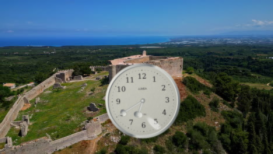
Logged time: **6:40**
